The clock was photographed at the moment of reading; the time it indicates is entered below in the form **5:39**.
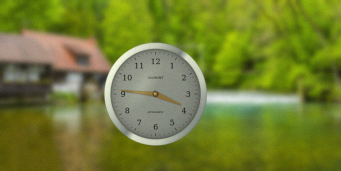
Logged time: **3:46**
